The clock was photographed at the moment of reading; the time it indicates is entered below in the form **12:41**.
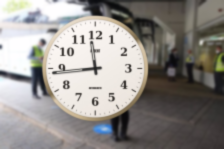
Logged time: **11:44**
